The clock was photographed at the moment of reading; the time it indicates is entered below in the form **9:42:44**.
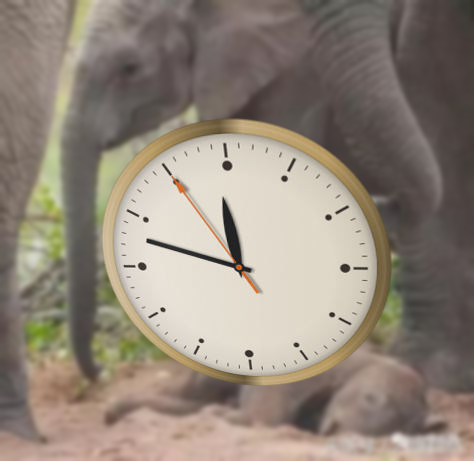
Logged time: **11:47:55**
